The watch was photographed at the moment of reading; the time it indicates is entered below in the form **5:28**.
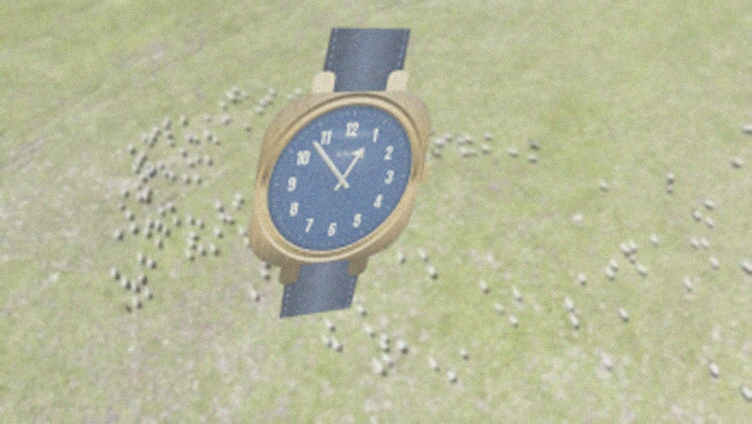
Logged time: **12:53**
